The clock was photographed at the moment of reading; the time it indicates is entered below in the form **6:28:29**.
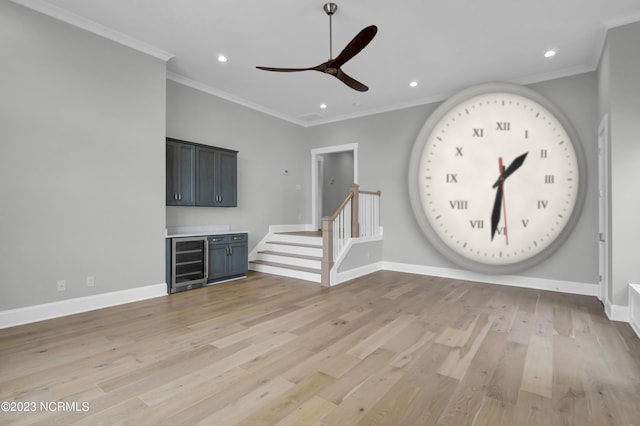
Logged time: **1:31:29**
